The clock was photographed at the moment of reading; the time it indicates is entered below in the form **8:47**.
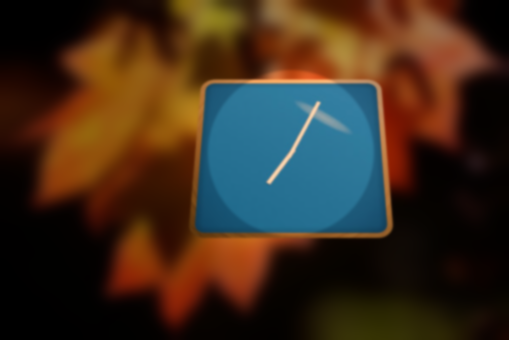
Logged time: **7:04**
